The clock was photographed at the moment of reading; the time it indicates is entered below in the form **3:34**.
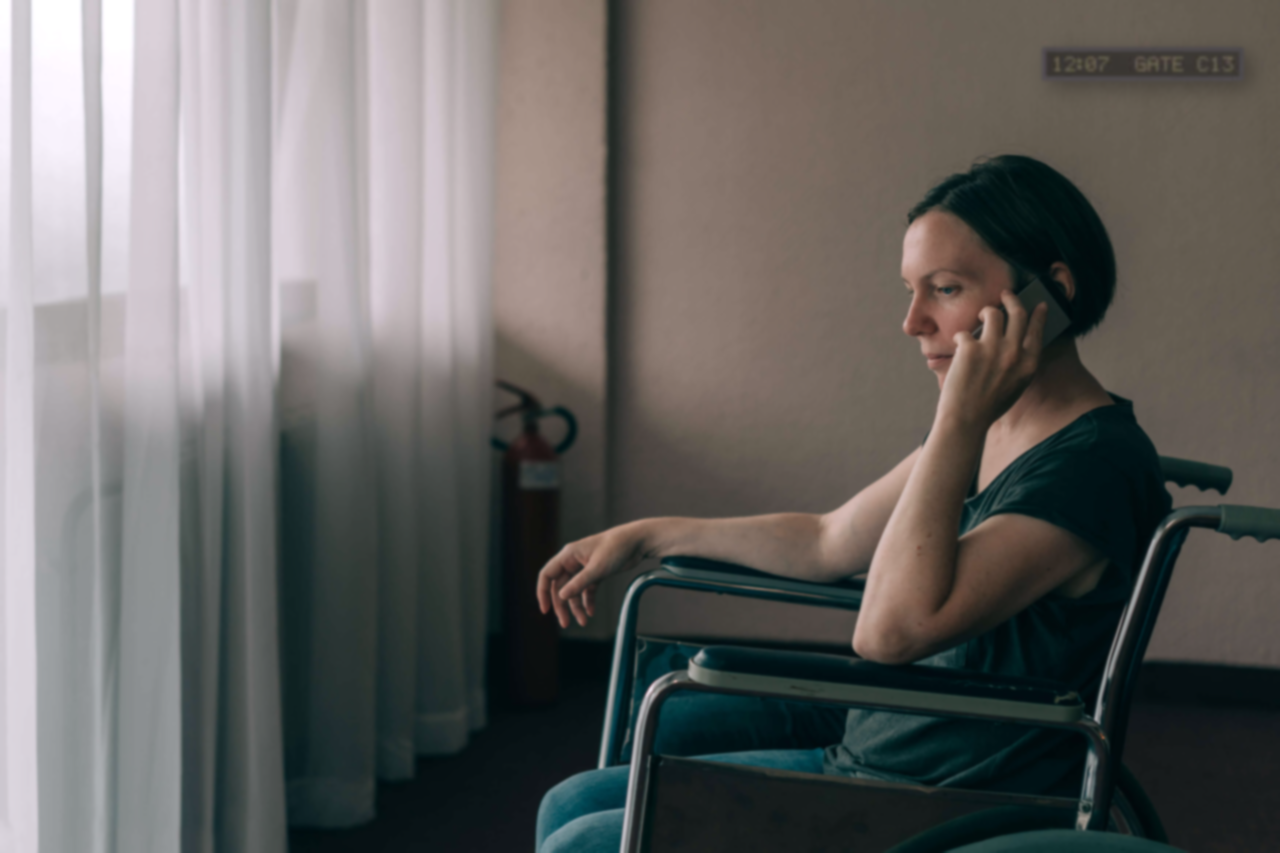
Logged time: **12:07**
